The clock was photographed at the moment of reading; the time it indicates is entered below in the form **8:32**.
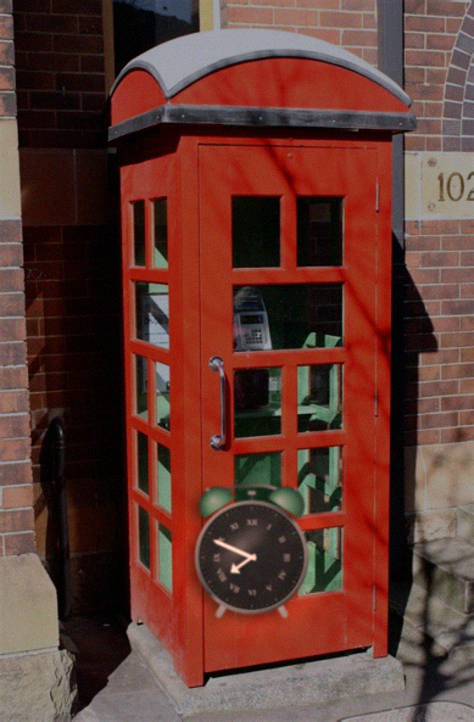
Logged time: **7:49**
